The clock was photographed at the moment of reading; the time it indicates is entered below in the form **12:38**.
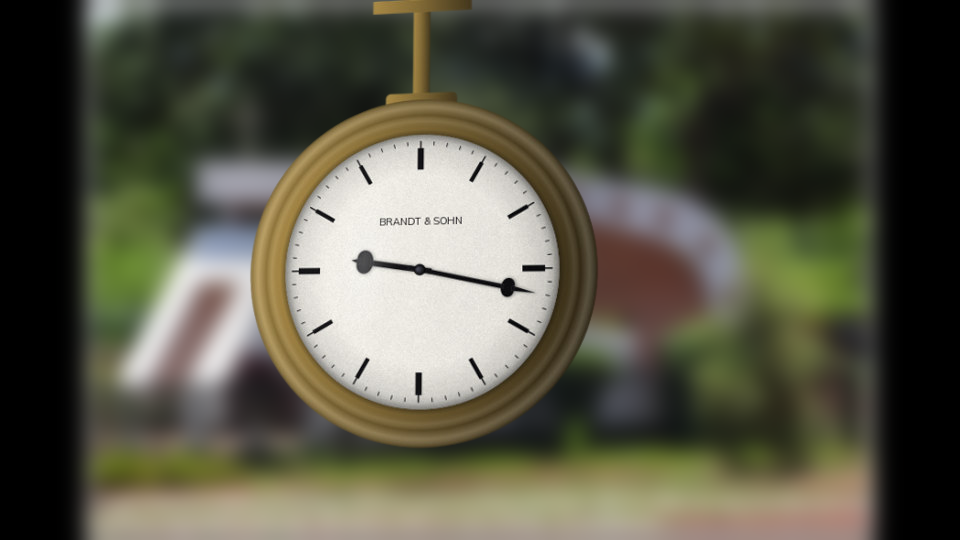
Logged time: **9:17**
